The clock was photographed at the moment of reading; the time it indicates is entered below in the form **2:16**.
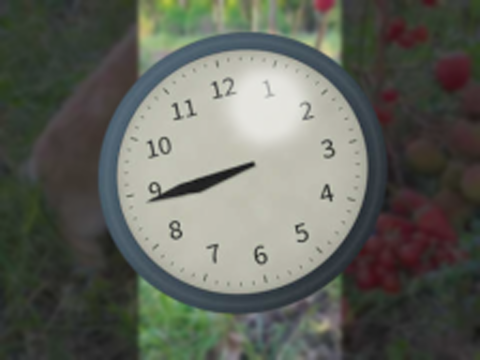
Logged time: **8:44**
